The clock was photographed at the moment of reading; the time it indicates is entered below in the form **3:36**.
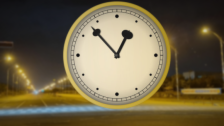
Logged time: **12:53**
